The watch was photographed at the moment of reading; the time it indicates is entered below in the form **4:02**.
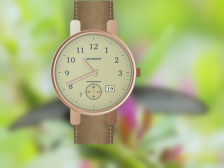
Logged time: **10:41**
